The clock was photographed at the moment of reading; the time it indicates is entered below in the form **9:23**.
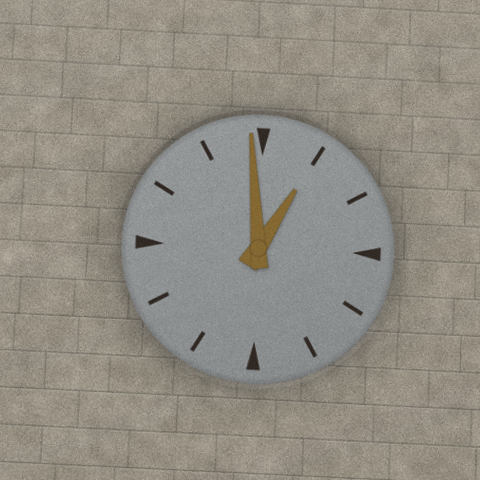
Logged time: **12:59**
